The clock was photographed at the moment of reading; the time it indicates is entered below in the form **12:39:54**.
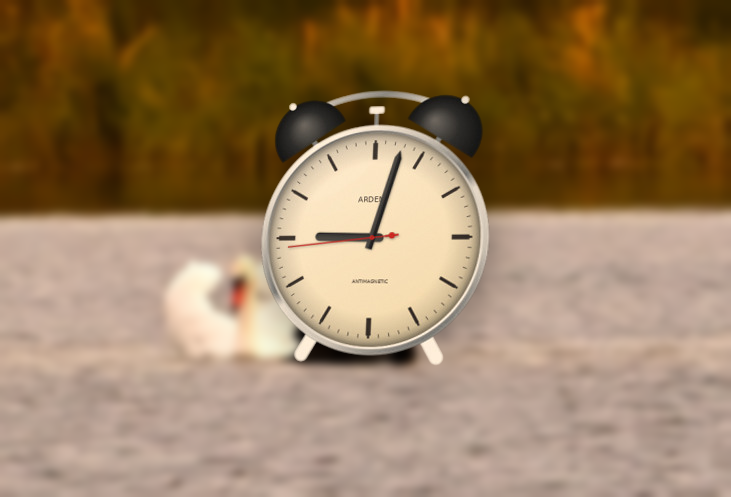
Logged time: **9:02:44**
